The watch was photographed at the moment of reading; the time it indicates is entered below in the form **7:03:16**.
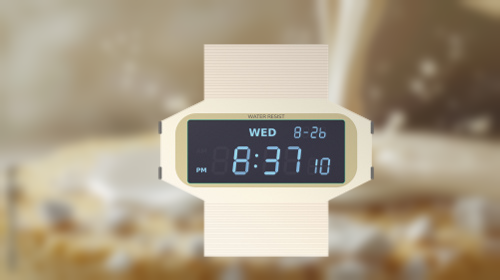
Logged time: **8:37:10**
